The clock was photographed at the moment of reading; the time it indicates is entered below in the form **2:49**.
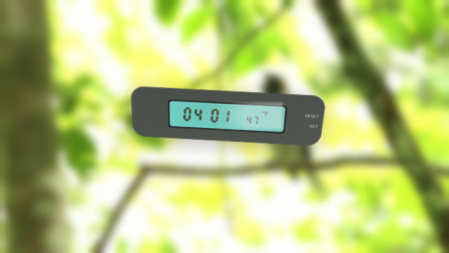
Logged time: **4:01**
